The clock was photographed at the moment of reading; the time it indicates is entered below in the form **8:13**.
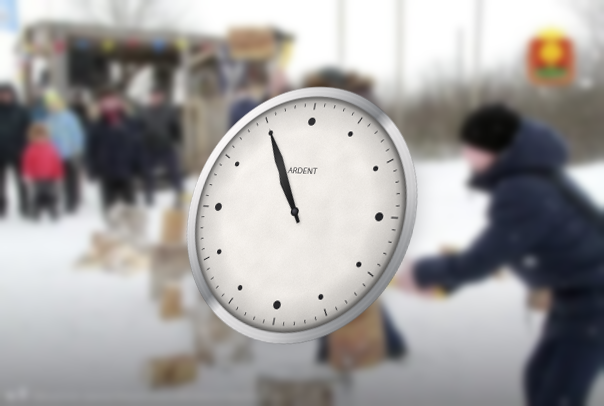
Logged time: **10:55**
